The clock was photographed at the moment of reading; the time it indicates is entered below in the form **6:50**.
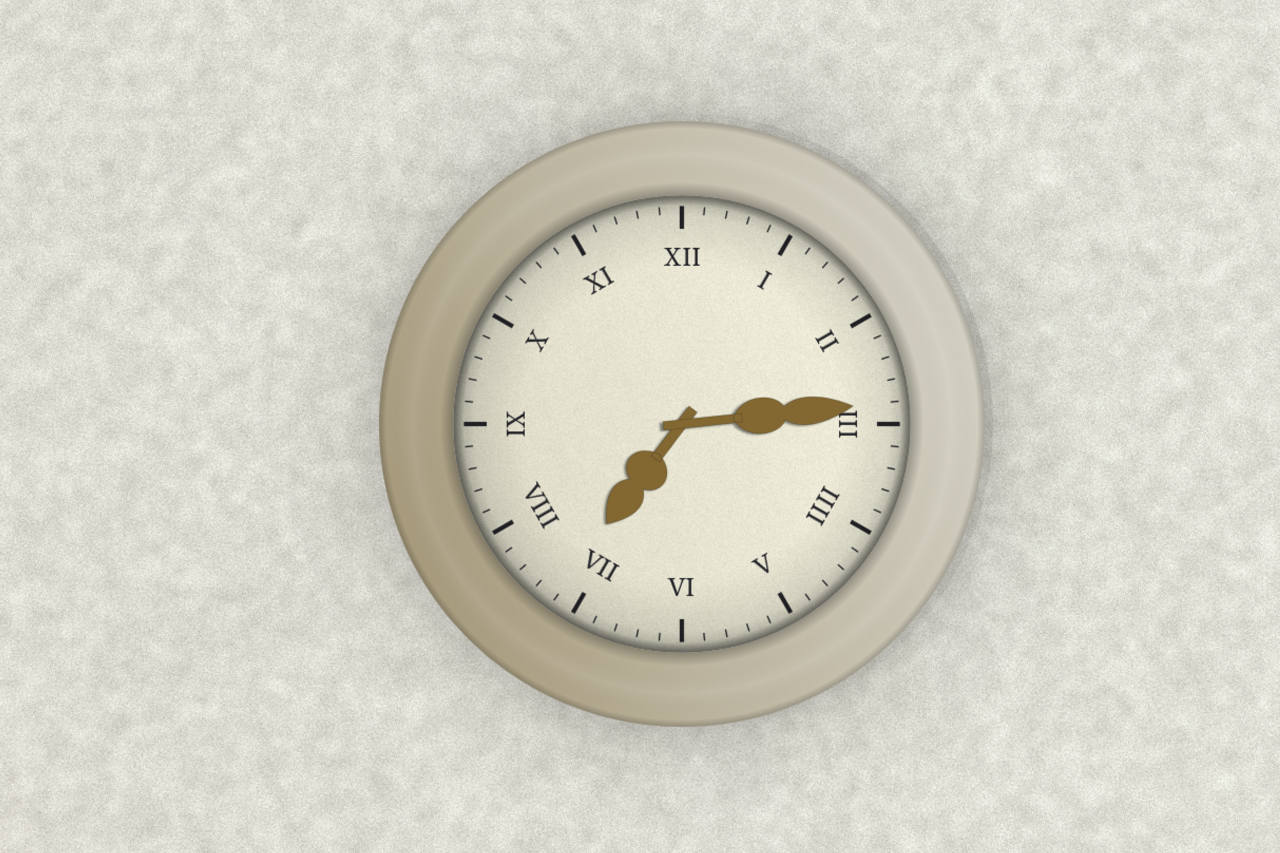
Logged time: **7:14**
